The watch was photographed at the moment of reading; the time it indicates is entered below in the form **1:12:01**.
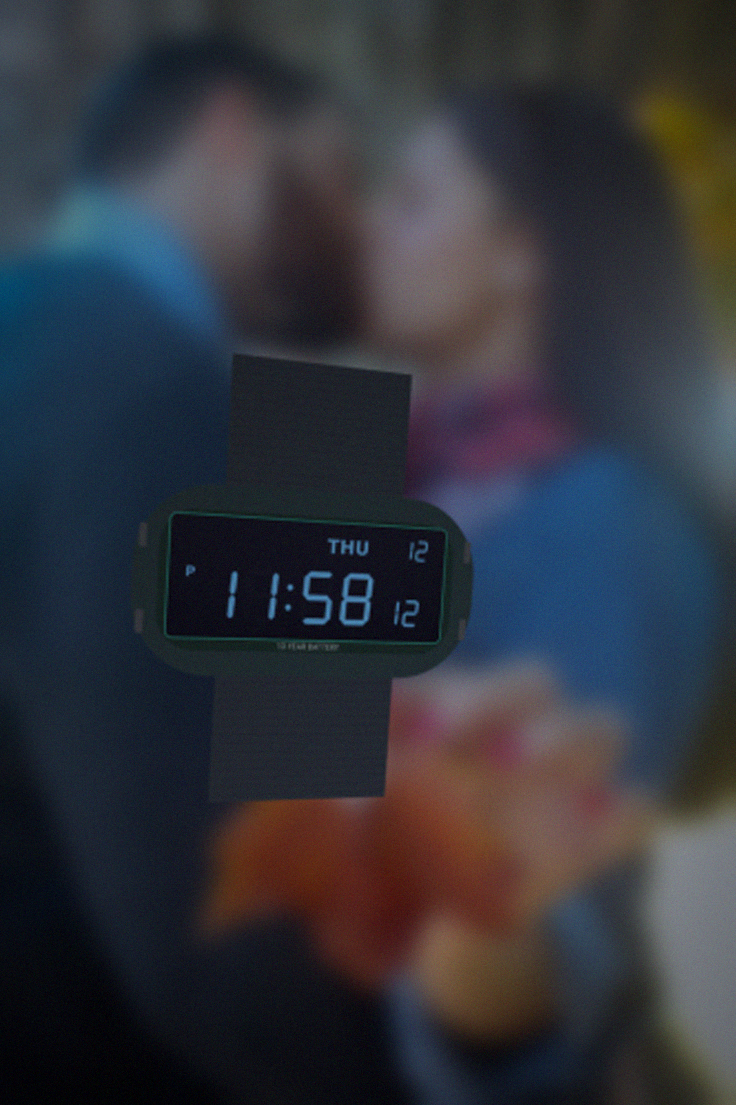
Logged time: **11:58:12**
